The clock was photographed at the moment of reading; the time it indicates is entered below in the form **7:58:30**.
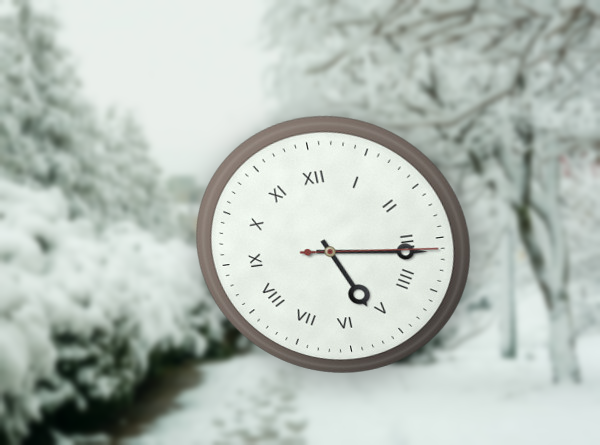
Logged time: **5:16:16**
